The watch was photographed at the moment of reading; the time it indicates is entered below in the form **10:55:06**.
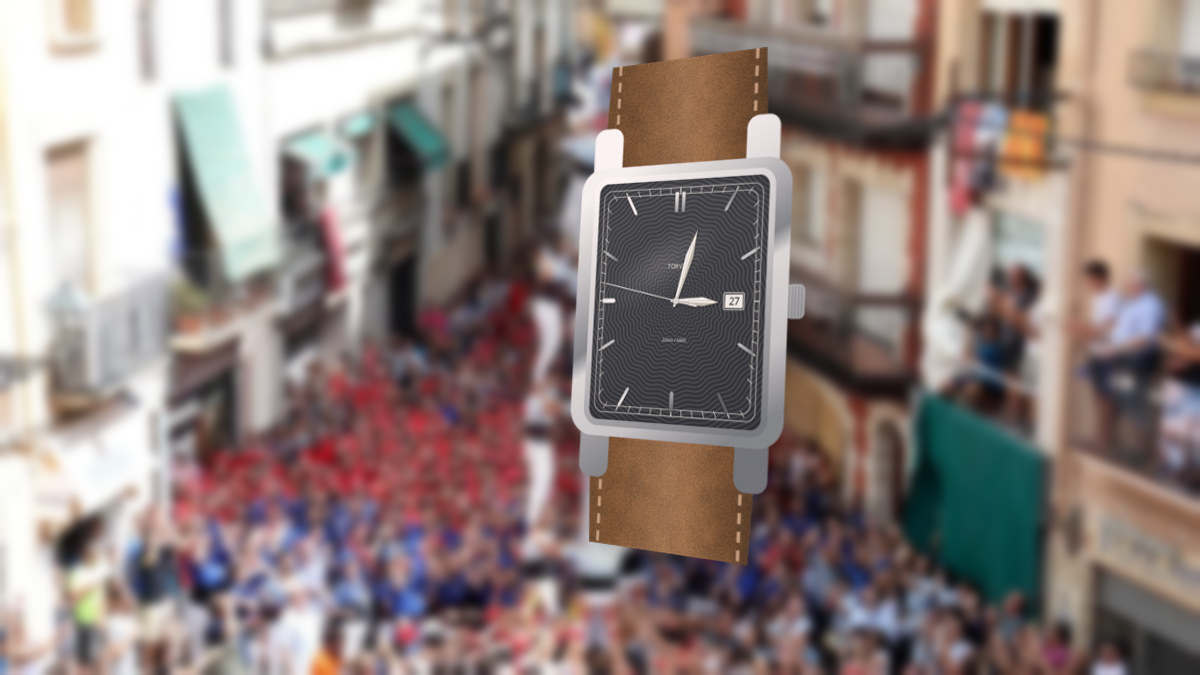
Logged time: **3:02:47**
